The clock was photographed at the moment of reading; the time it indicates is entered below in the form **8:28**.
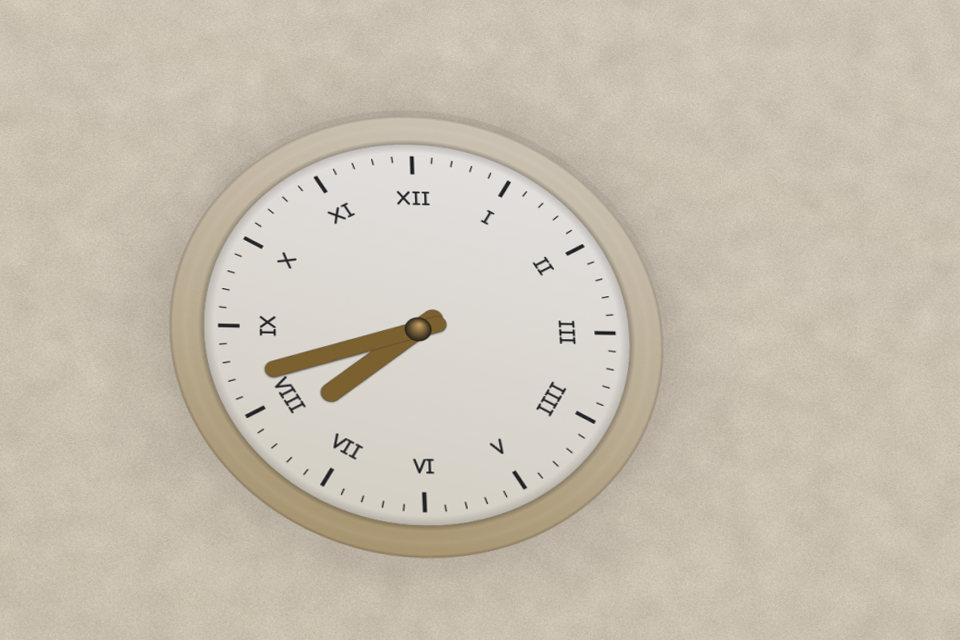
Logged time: **7:42**
